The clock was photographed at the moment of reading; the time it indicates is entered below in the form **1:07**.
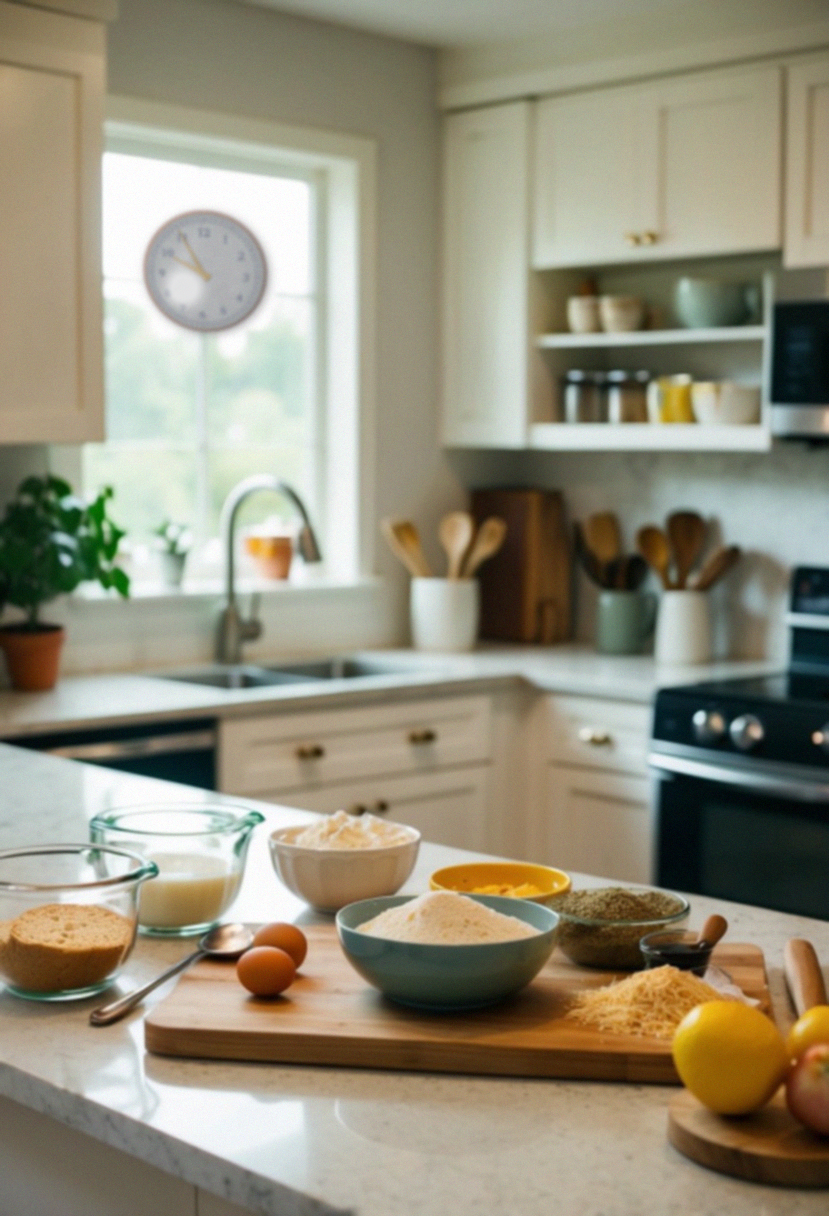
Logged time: **9:55**
